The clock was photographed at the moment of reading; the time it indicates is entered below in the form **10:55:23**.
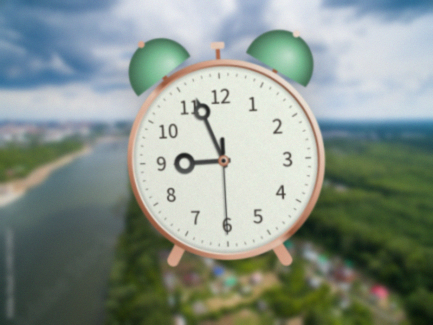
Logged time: **8:56:30**
